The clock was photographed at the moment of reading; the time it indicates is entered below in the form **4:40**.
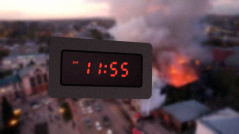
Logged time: **11:55**
